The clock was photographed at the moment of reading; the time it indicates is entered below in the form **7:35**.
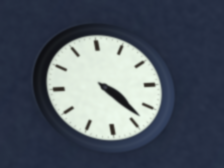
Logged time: **4:23**
